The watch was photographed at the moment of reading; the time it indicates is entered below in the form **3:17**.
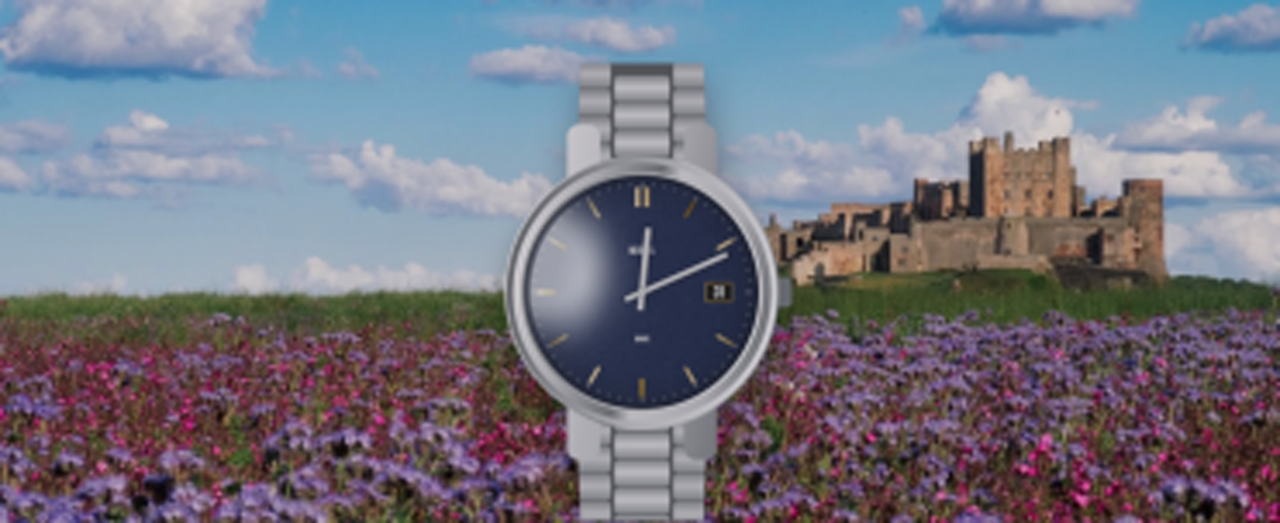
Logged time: **12:11**
